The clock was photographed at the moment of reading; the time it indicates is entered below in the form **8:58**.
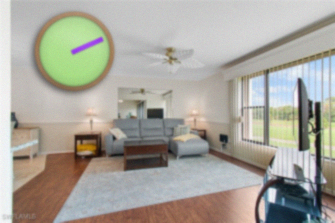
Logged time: **2:11**
